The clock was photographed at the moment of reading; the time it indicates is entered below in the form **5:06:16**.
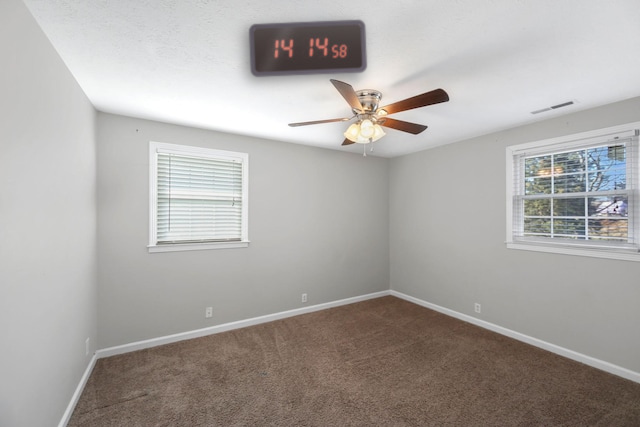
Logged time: **14:14:58**
